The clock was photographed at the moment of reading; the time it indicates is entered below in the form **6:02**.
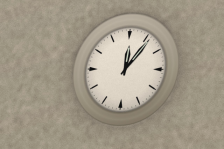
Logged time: **12:06**
